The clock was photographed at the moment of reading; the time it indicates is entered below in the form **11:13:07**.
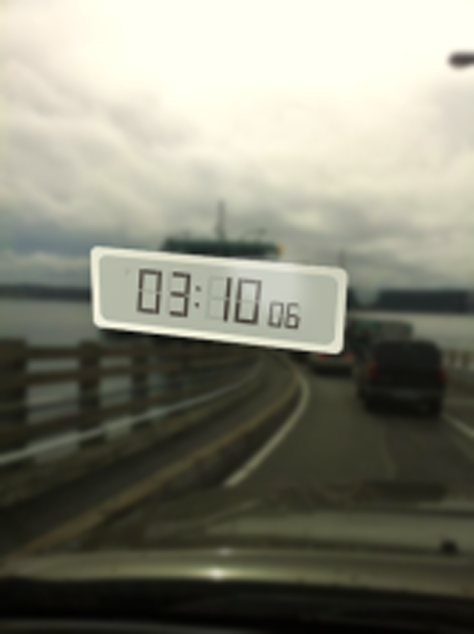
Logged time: **3:10:06**
